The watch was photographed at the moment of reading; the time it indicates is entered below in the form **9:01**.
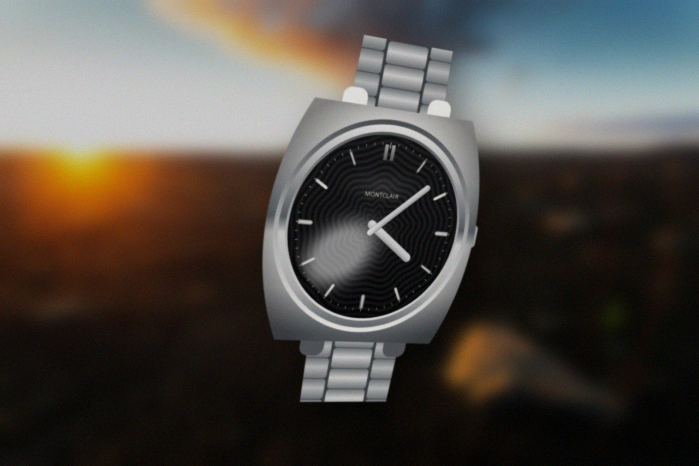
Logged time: **4:08**
